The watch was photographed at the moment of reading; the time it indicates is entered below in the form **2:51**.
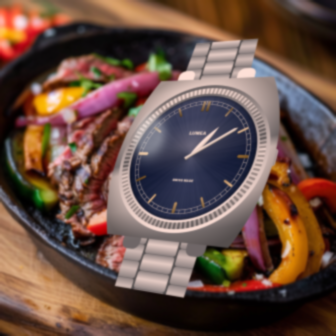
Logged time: **1:09**
